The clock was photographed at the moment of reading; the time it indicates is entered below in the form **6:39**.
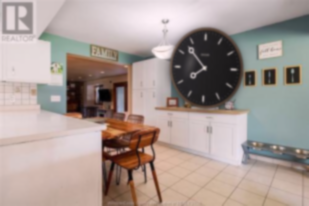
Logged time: **7:53**
